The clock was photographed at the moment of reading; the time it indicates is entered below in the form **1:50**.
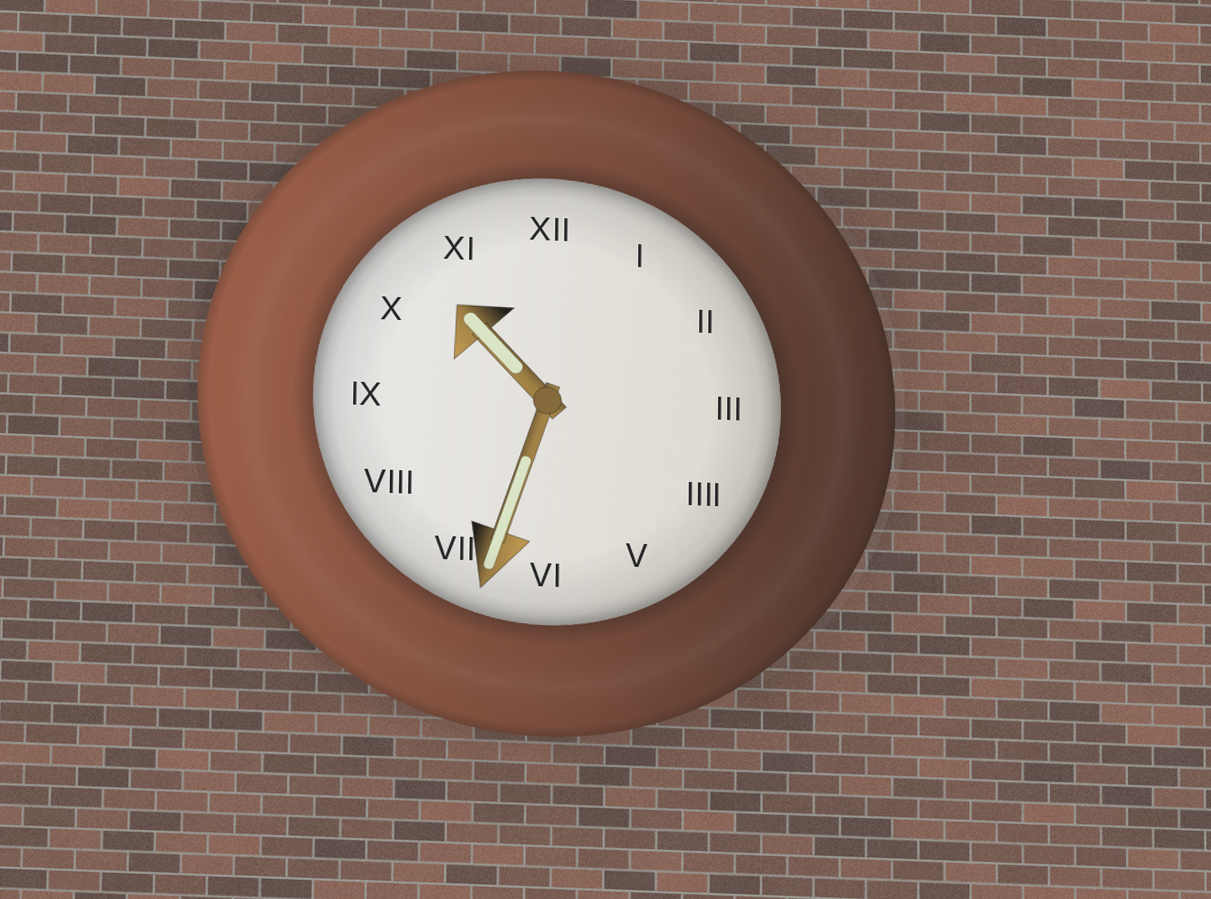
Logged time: **10:33**
